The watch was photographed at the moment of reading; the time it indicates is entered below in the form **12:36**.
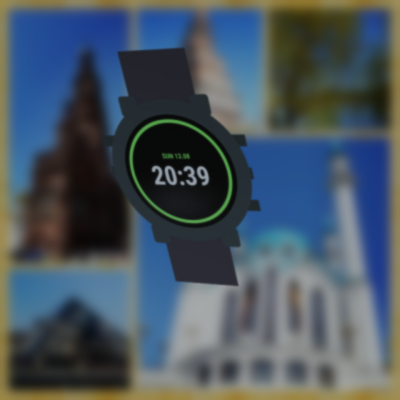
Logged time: **20:39**
